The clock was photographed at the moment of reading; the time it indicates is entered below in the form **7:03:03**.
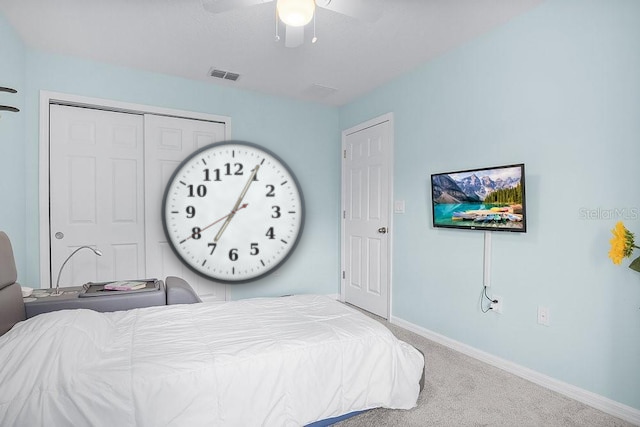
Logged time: **7:04:40**
